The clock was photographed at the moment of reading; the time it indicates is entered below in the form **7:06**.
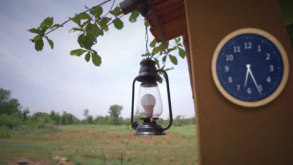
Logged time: **6:26**
